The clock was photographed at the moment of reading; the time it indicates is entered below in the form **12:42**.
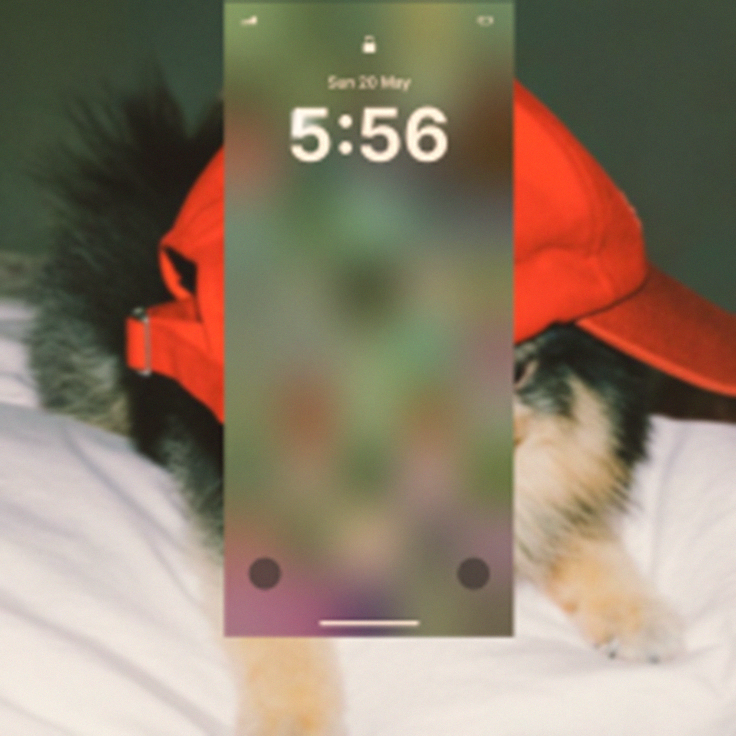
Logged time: **5:56**
